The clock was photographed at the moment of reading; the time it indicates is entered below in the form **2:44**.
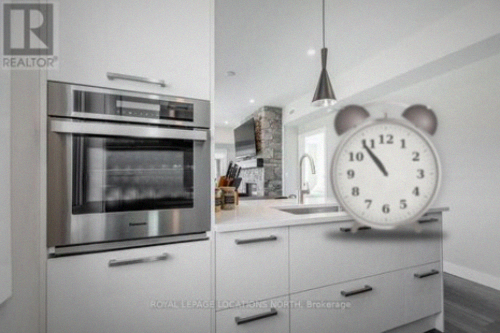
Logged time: **10:54**
